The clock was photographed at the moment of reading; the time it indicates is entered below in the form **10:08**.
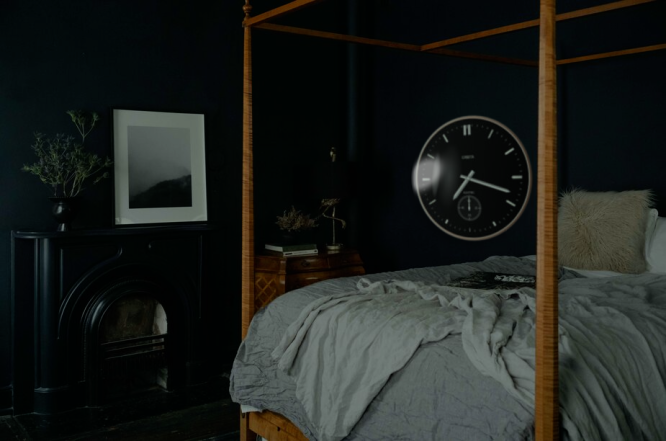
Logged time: **7:18**
